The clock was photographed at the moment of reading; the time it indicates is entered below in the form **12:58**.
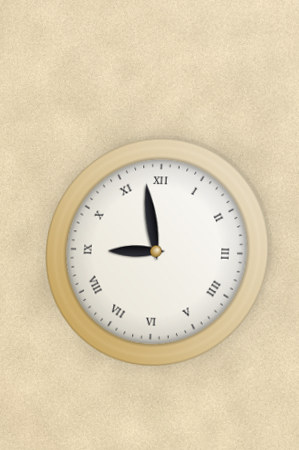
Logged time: **8:58**
